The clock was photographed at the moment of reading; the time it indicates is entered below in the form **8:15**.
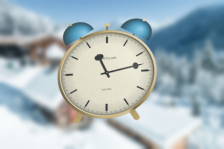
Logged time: **11:13**
